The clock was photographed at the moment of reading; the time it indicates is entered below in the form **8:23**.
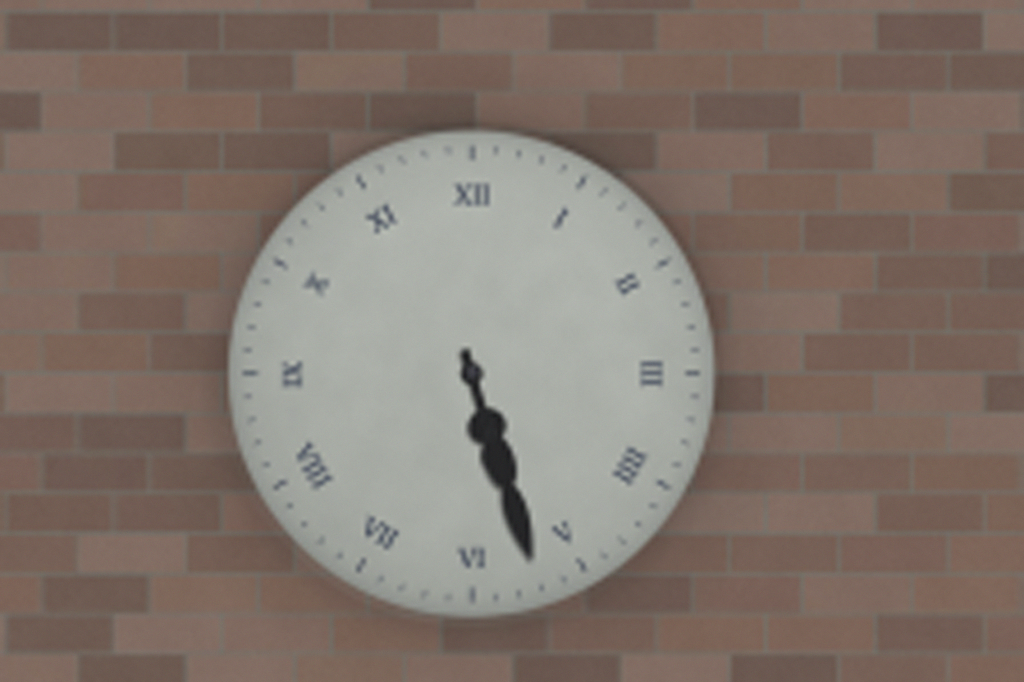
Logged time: **5:27**
